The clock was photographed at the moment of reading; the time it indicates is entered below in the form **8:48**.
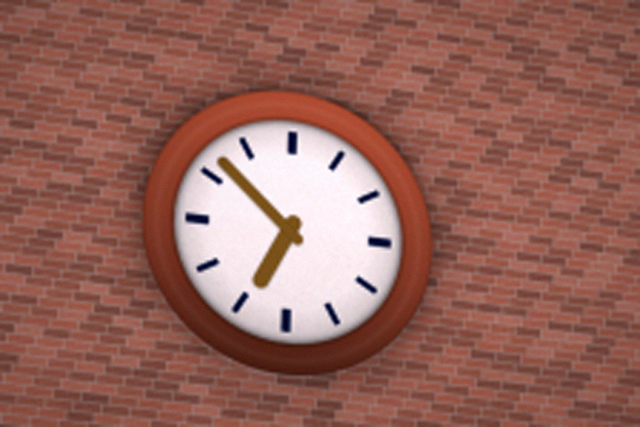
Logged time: **6:52**
